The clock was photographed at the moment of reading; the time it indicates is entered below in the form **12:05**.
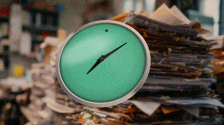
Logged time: **7:08**
